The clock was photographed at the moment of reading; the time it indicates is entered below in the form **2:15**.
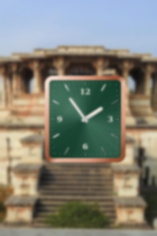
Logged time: **1:54**
